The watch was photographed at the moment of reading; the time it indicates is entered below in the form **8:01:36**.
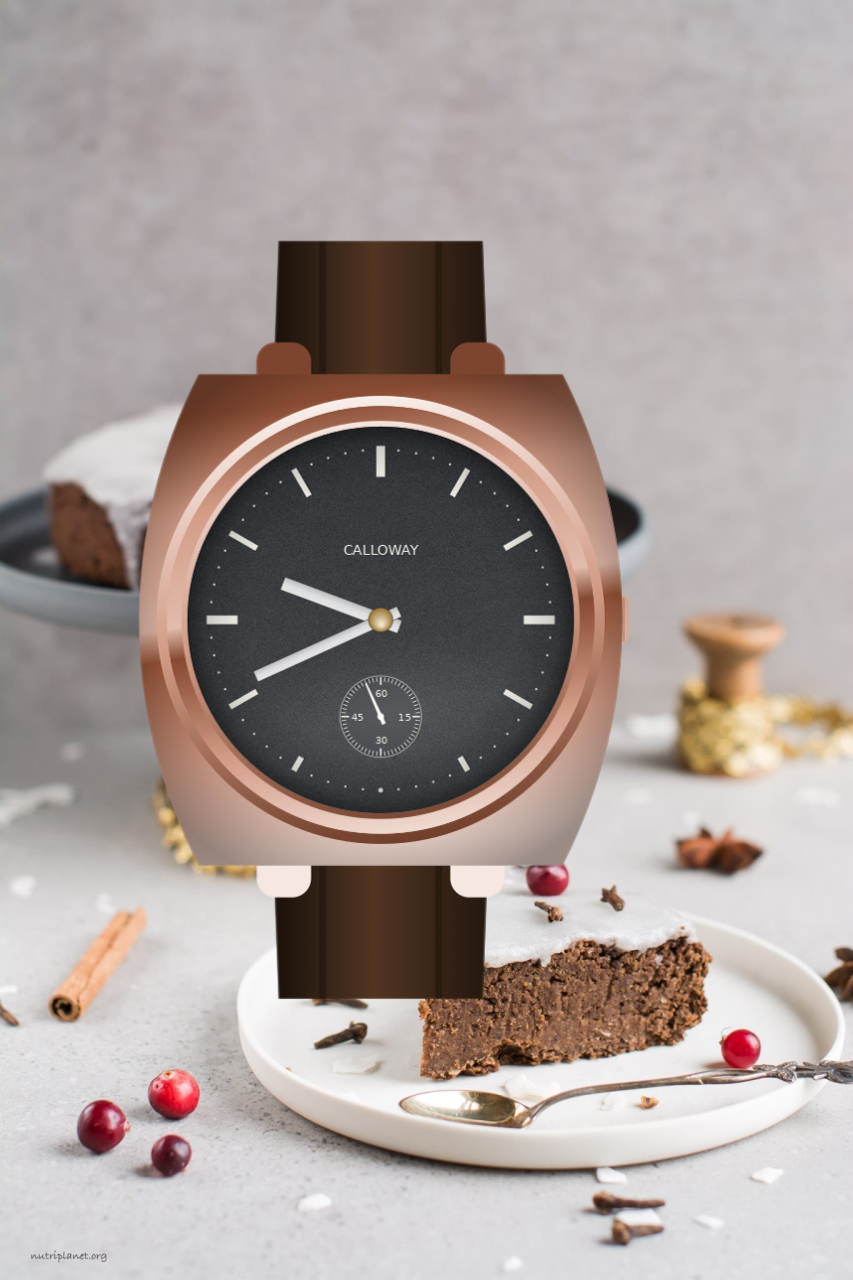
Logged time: **9:40:56**
